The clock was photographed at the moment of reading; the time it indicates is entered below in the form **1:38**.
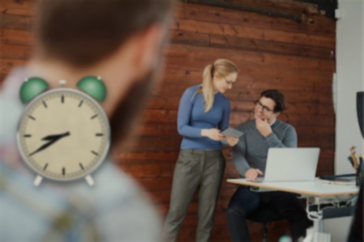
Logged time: **8:40**
